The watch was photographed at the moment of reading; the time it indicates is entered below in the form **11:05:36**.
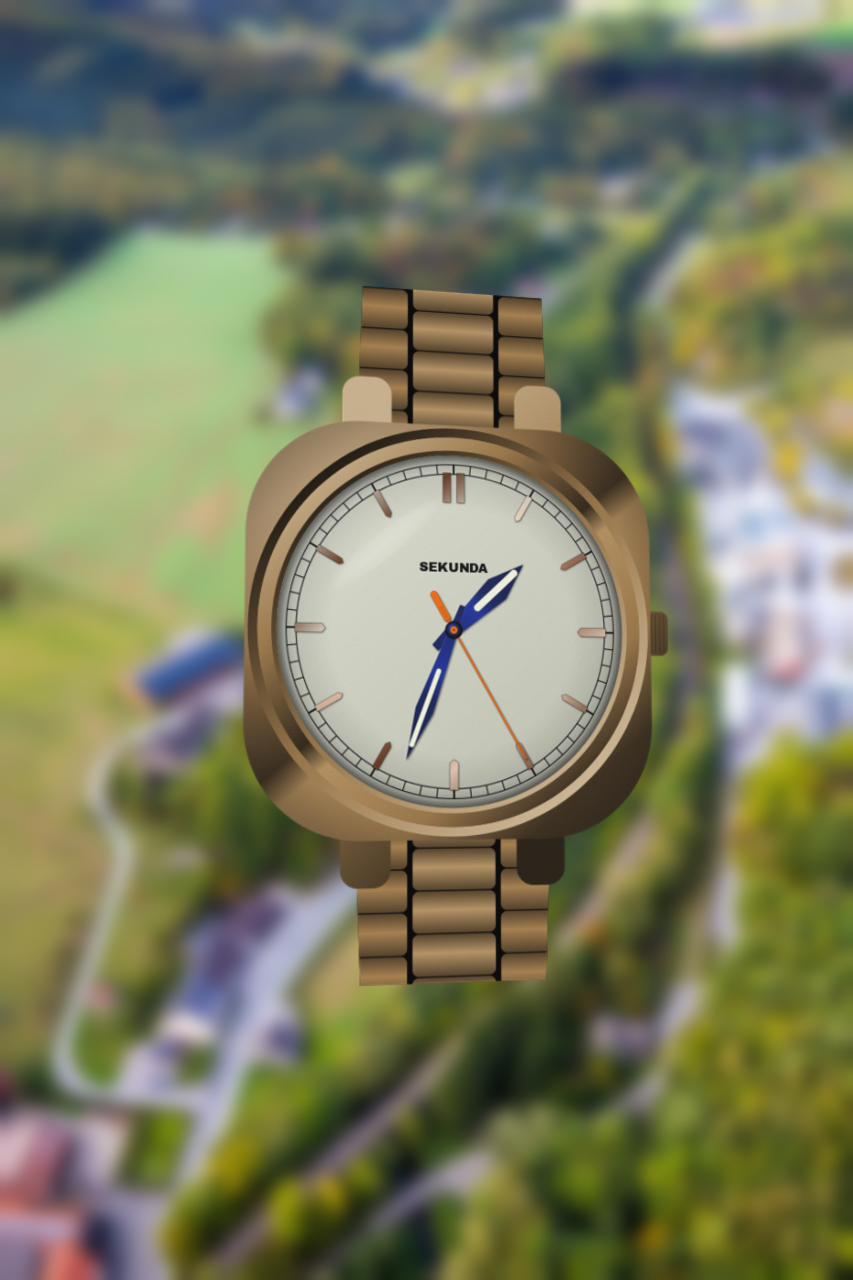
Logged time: **1:33:25**
